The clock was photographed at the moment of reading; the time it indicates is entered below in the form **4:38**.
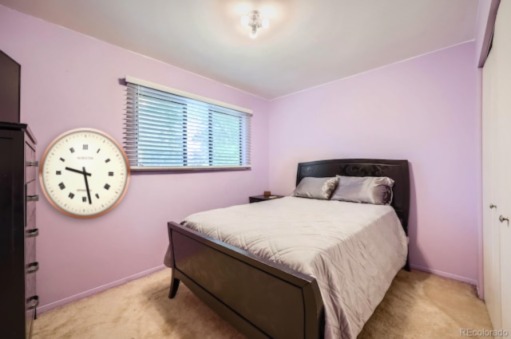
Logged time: **9:28**
